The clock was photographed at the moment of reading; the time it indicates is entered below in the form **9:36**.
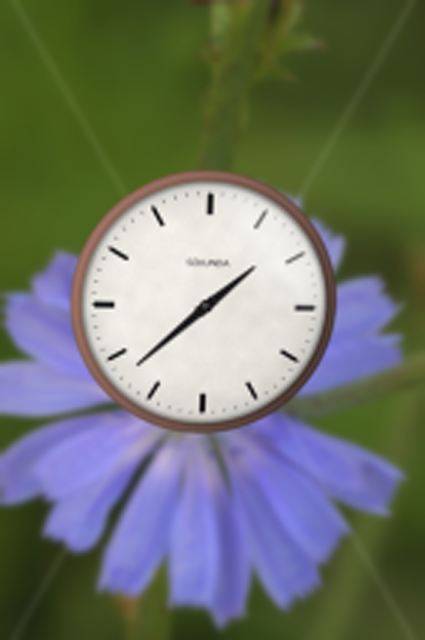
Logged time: **1:38**
